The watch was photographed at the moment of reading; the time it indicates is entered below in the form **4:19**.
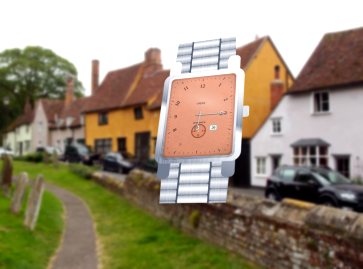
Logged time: **6:15**
